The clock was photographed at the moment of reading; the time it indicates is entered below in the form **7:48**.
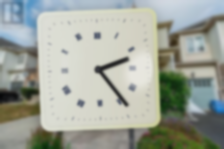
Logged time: **2:24**
